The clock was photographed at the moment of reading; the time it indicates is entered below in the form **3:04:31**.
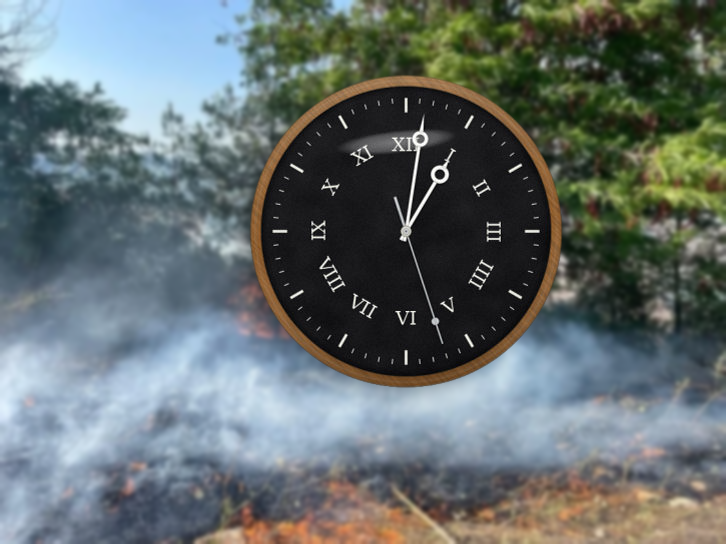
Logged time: **1:01:27**
